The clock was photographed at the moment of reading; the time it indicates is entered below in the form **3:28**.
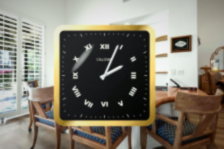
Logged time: **2:04**
